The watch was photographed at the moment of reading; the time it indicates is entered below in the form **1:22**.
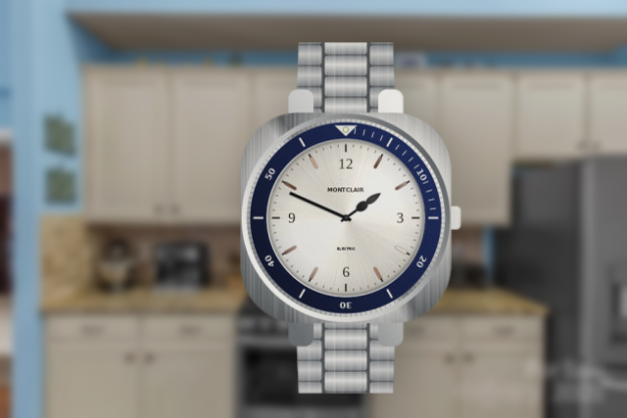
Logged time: **1:49**
